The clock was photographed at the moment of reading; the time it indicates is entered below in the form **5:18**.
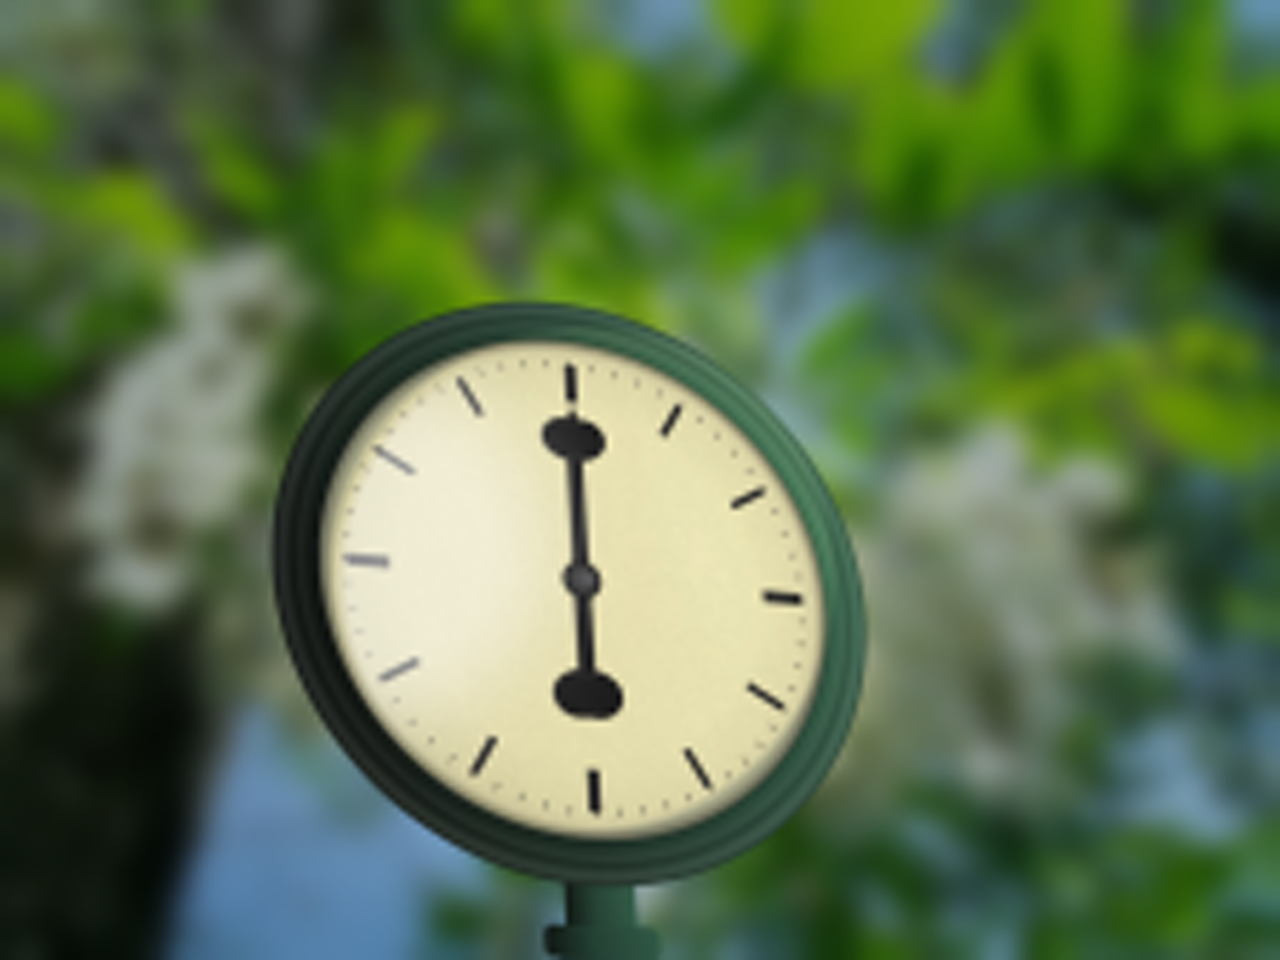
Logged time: **6:00**
